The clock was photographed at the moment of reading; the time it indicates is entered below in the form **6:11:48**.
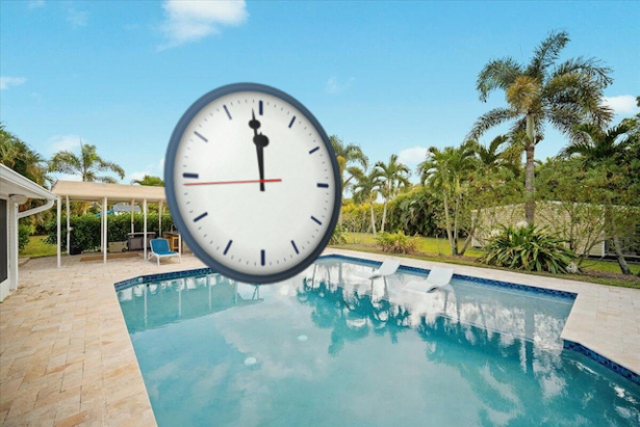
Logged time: **11:58:44**
